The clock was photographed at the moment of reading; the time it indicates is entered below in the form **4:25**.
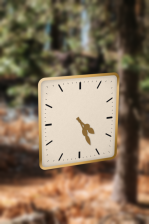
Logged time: **4:26**
